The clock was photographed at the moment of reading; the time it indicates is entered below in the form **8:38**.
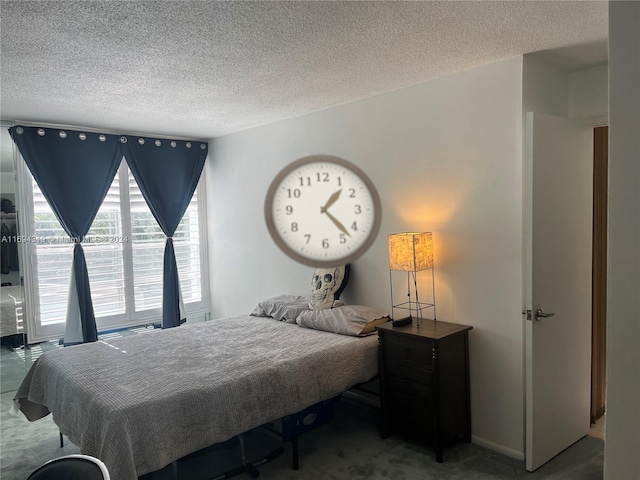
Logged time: **1:23**
